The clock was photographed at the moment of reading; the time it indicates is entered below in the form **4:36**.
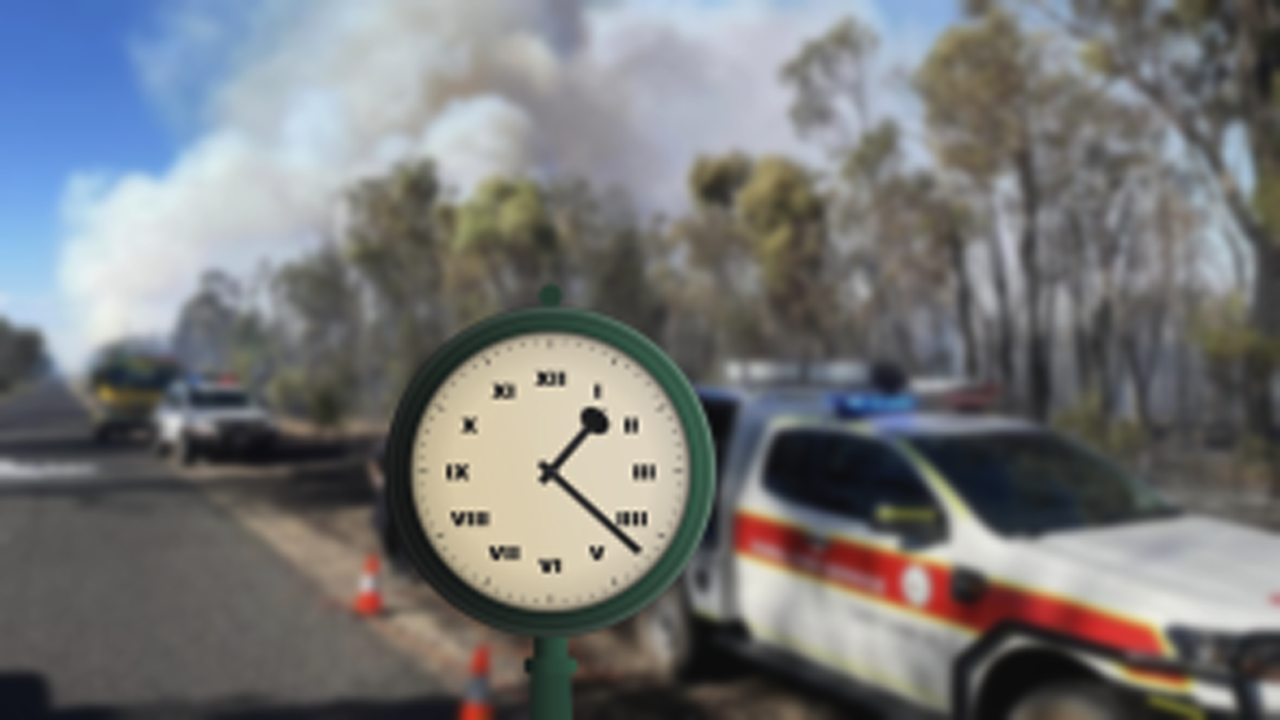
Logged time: **1:22**
